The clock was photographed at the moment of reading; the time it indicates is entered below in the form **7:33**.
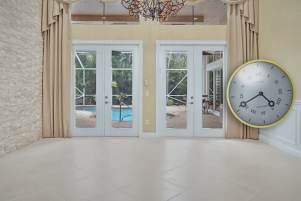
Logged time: **4:41**
